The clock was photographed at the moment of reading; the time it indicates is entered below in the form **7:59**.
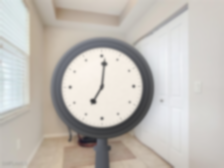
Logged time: **7:01**
